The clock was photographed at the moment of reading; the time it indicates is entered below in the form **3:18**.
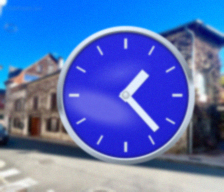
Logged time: **1:23**
